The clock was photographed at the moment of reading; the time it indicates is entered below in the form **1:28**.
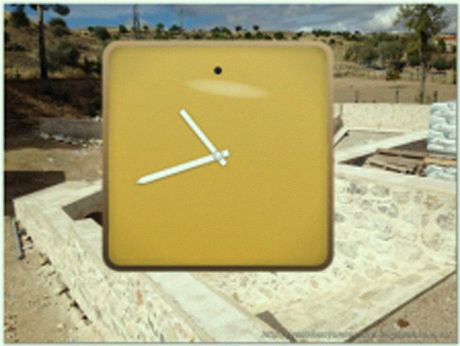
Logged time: **10:42**
